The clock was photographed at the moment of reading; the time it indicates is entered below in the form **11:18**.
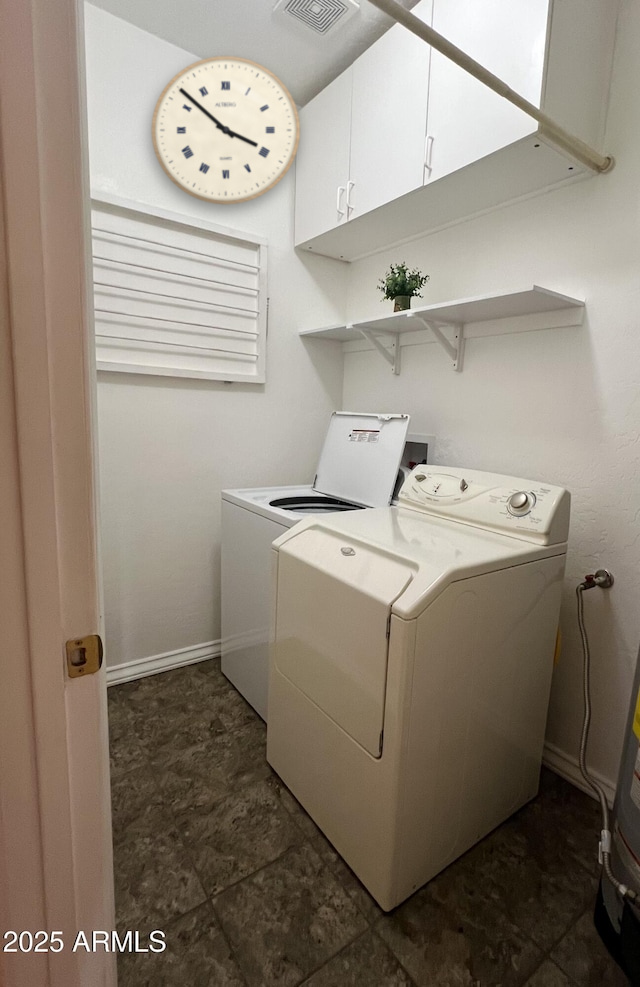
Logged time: **3:52**
